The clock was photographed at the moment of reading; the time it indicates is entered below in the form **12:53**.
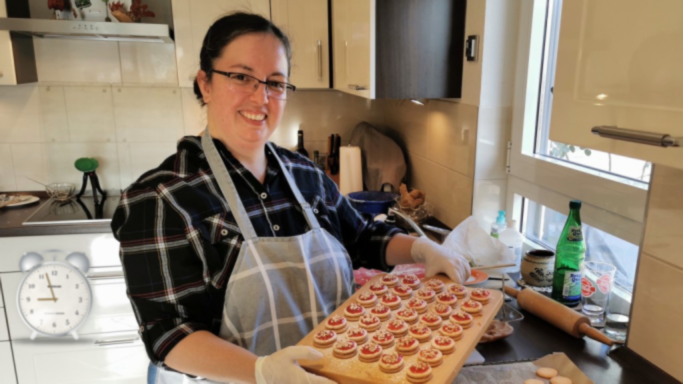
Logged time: **8:57**
